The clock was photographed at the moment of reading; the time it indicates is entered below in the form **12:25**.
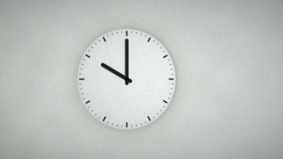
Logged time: **10:00**
